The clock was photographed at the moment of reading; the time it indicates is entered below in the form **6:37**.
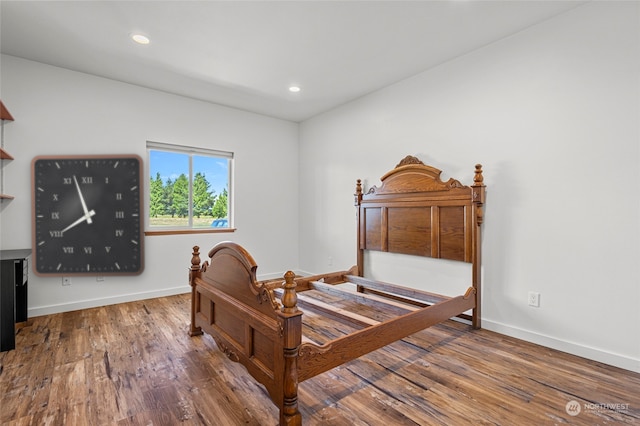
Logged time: **7:57**
